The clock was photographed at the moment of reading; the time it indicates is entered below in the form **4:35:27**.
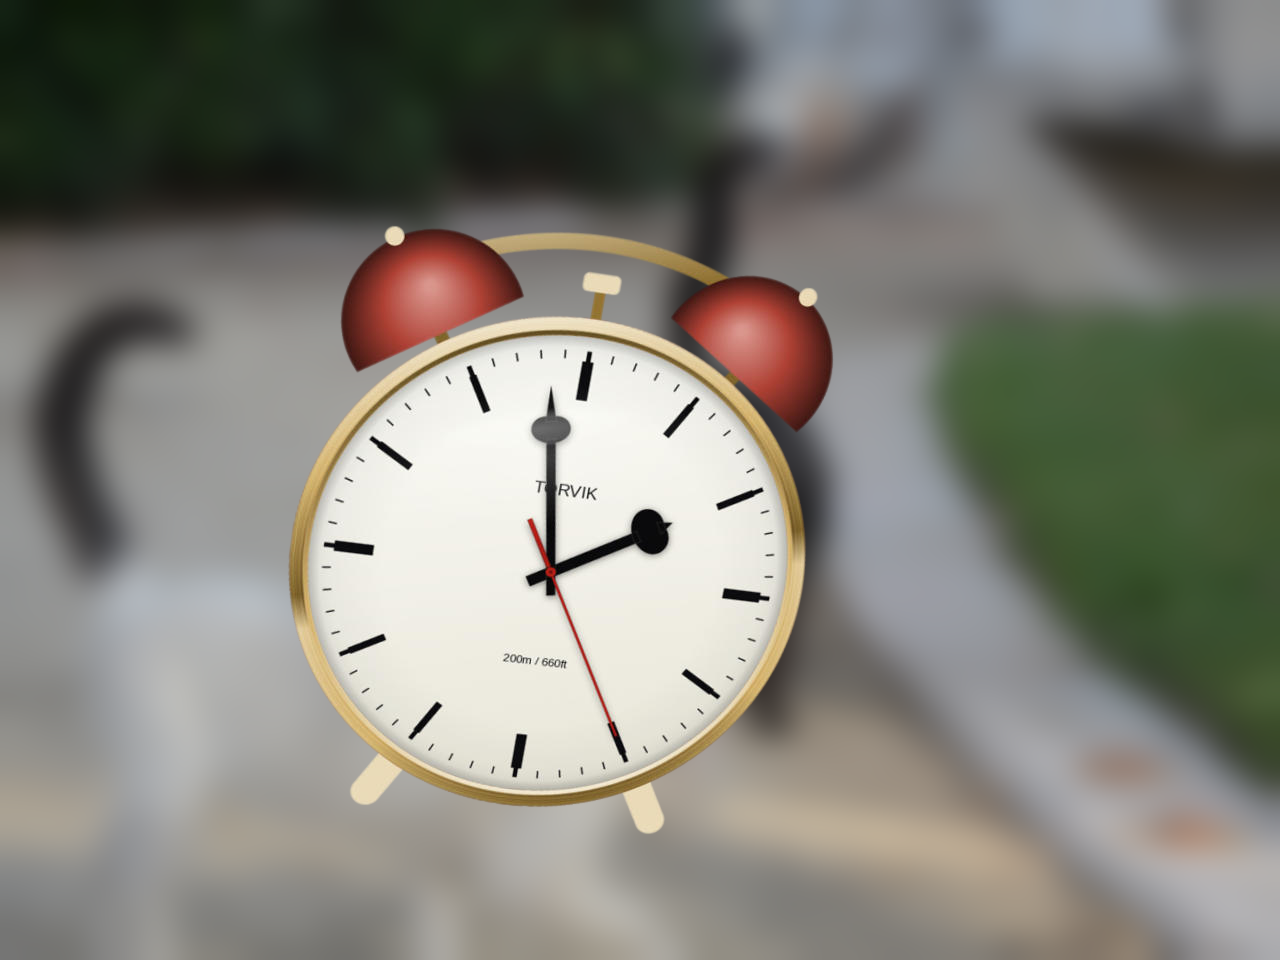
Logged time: **1:58:25**
